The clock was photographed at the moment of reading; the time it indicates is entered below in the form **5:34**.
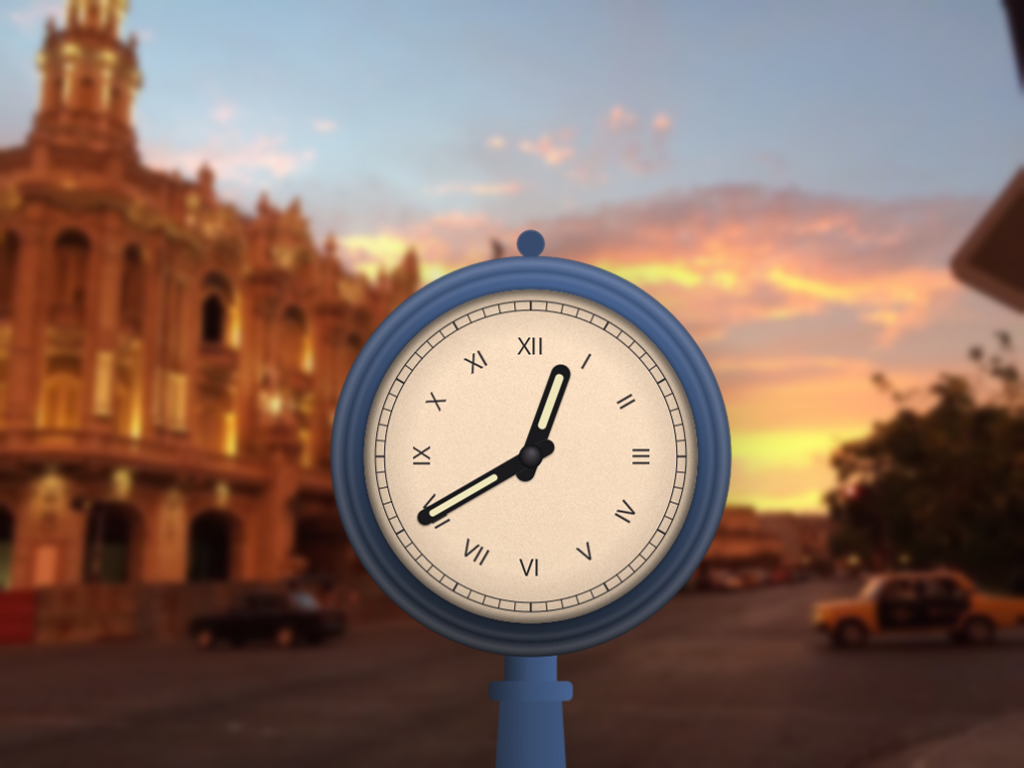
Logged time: **12:40**
